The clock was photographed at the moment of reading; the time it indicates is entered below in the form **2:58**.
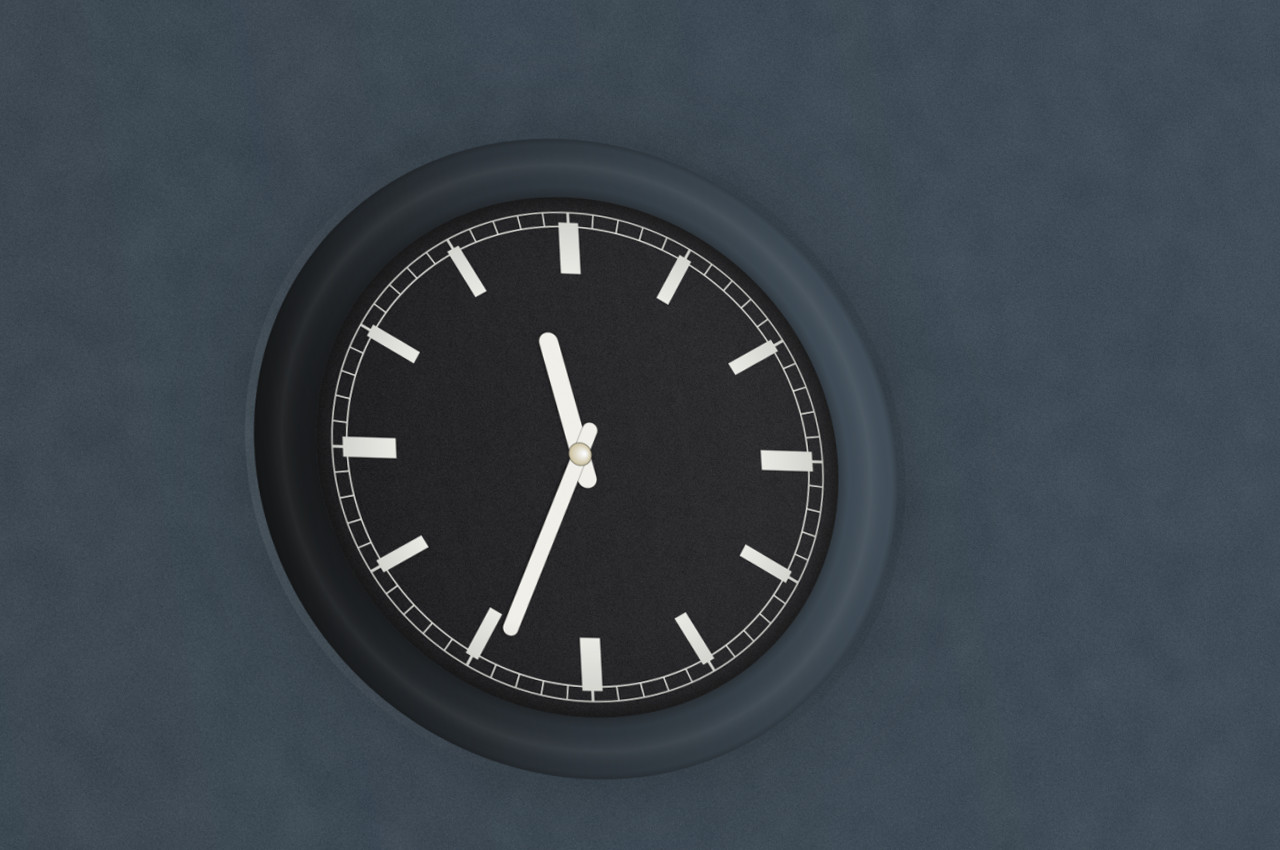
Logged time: **11:34**
